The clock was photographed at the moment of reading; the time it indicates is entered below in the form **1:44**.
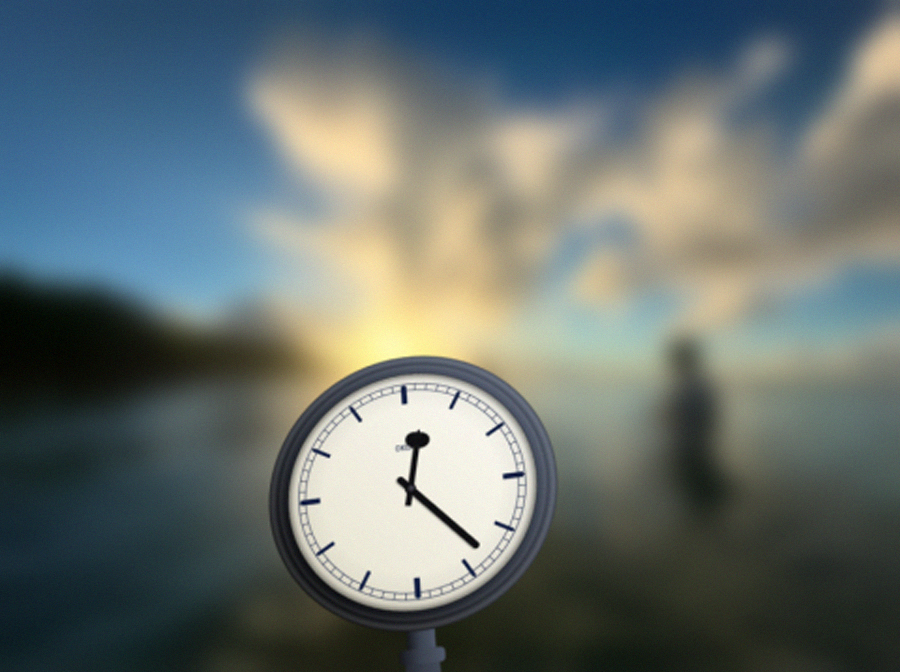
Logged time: **12:23**
